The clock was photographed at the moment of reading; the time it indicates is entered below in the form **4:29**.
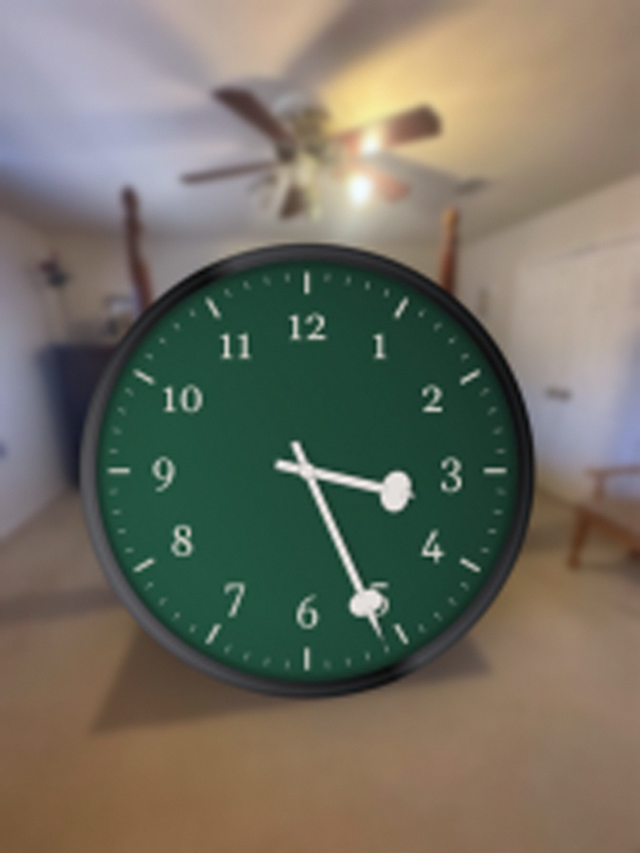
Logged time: **3:26**
